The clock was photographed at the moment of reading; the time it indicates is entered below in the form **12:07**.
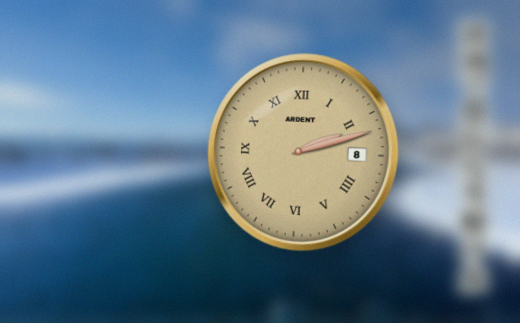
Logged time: **2:12**
